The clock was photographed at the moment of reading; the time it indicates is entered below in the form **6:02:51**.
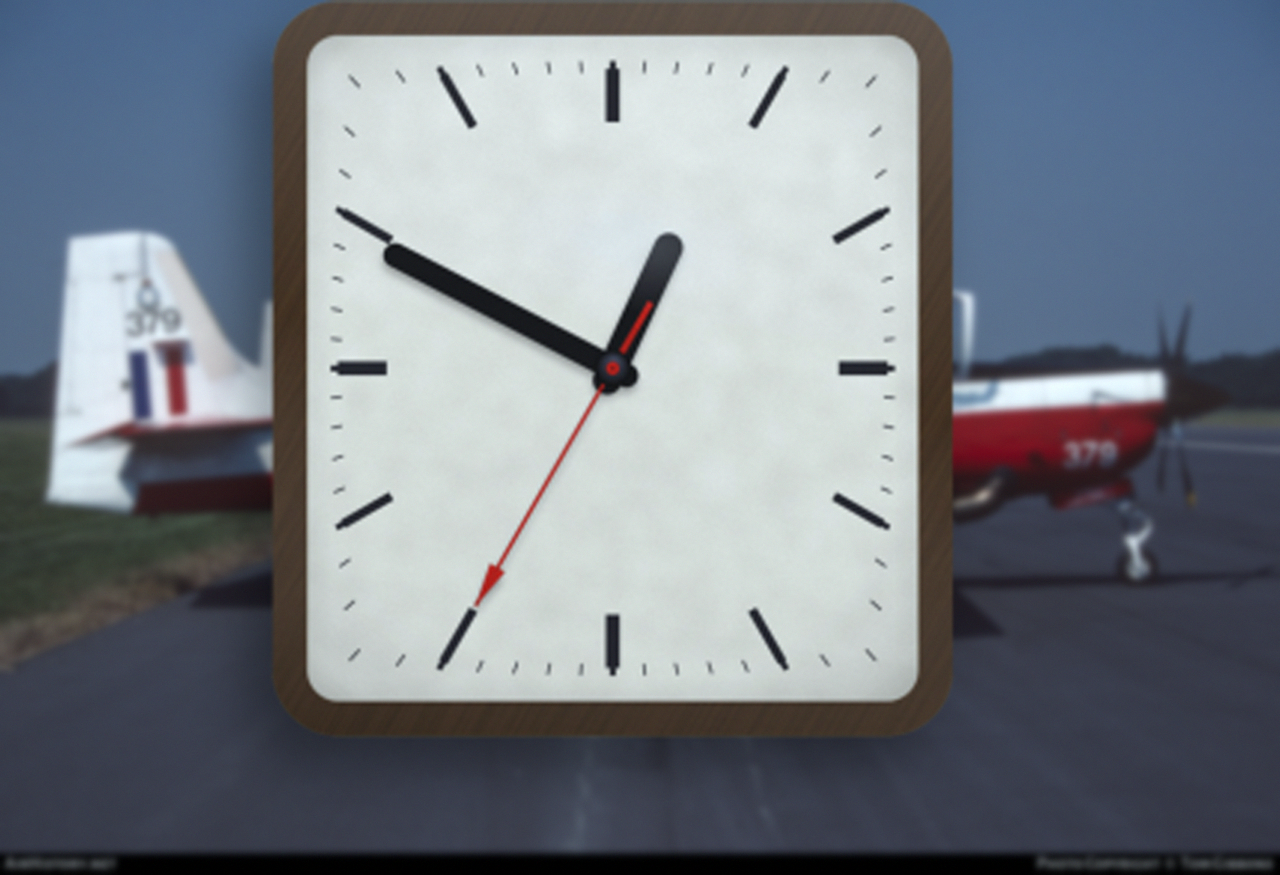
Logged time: **12:49:35**
